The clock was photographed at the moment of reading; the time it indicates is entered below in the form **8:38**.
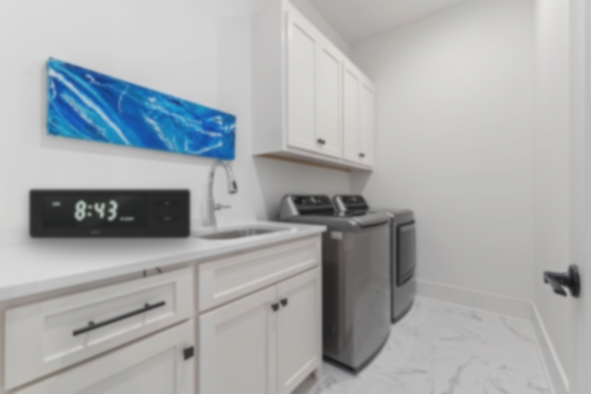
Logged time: **8:43**
